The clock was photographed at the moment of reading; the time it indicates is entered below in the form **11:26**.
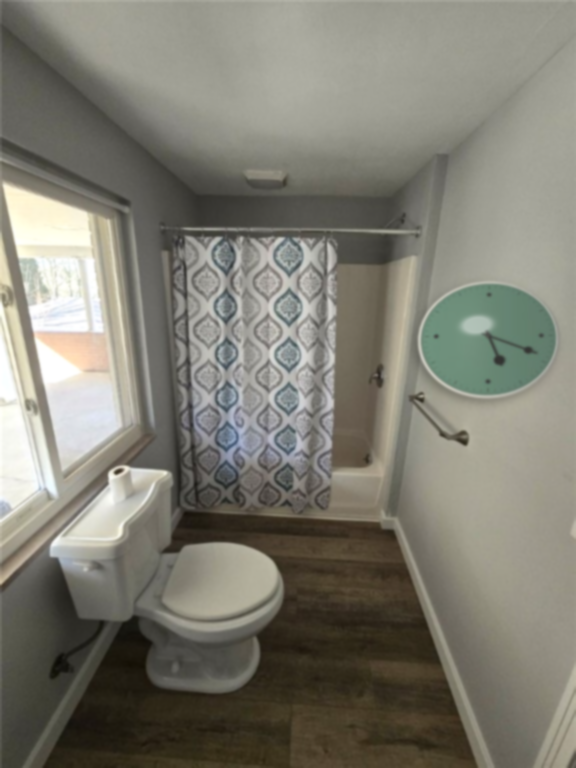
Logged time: **5:19**
